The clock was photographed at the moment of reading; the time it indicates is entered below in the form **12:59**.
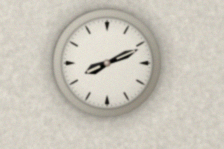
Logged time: **8:11**
